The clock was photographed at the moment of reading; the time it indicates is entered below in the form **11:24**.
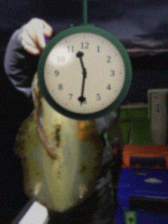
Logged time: **11:31**
